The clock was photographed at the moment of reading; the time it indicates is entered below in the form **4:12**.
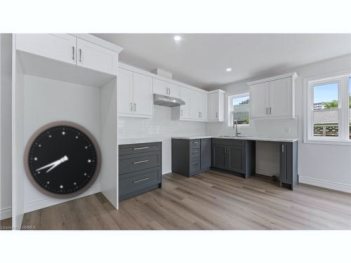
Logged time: **7:41**
